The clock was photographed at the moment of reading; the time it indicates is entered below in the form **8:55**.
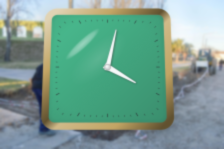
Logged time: **4:02**
